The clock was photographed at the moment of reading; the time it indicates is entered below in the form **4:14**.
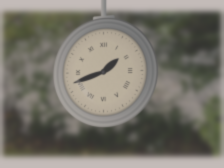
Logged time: **1:42**
